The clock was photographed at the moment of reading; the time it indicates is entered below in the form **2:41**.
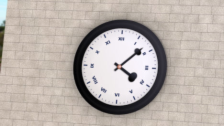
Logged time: **4:08**
